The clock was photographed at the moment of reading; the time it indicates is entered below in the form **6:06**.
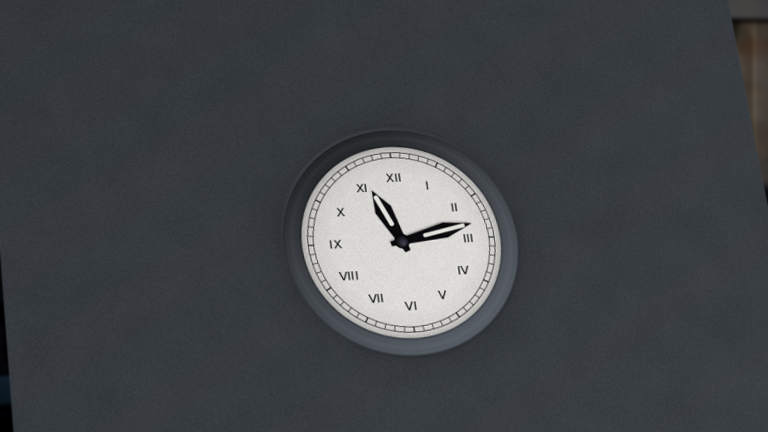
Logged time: **11:13**
